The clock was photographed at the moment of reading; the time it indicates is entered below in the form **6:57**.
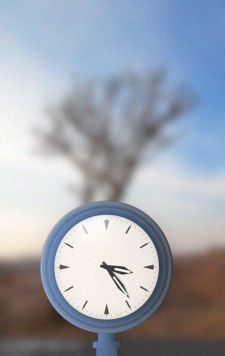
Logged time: **3:24**
